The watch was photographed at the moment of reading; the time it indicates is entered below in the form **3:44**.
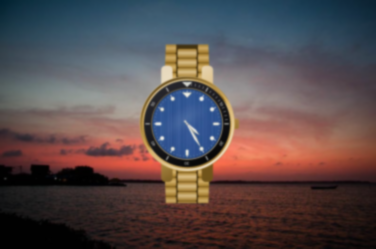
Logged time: **4:25**
